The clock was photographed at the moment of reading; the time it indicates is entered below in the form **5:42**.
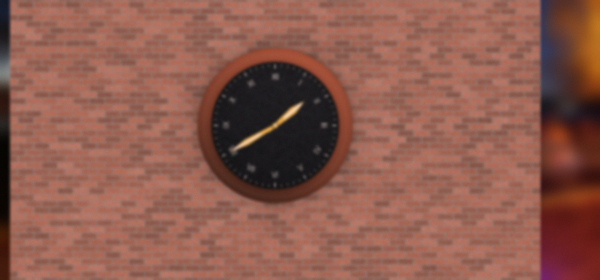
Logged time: **1:40**
